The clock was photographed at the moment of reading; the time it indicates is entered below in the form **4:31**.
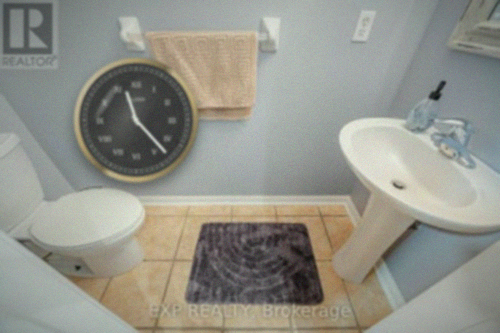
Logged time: **11:23**
